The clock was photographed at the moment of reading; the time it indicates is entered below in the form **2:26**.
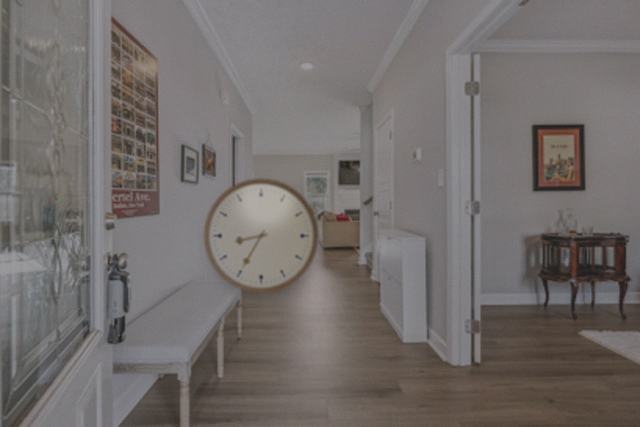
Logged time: **8:35**
